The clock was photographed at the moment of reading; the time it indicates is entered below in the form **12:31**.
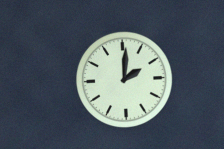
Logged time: **2:01**
